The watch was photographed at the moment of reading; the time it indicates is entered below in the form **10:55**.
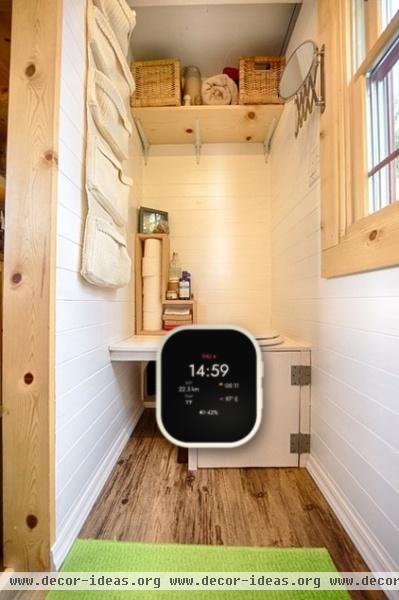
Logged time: **14:59**
